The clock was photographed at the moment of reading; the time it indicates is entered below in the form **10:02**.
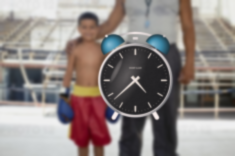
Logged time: **4:38**
